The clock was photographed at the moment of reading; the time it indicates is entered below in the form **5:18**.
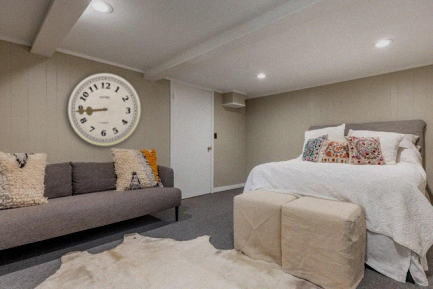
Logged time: **8:44**
